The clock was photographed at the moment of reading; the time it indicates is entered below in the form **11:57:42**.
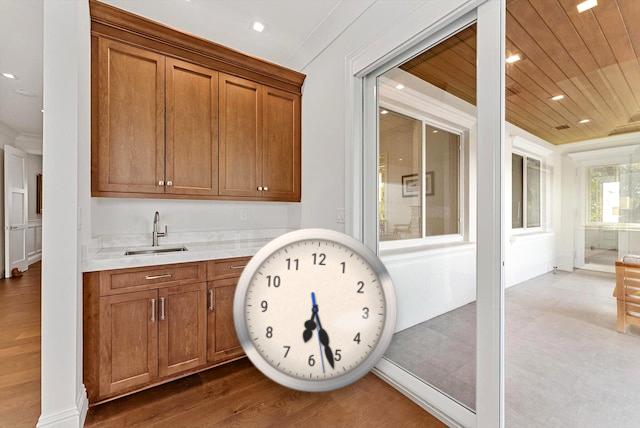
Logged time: **6:26:28**
